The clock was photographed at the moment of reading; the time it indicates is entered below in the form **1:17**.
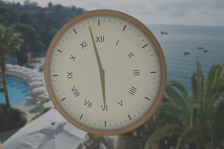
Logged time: **5:58**
